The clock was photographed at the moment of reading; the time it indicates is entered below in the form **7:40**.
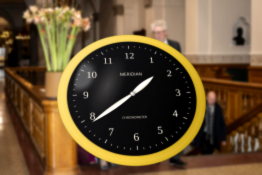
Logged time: **1:39**
